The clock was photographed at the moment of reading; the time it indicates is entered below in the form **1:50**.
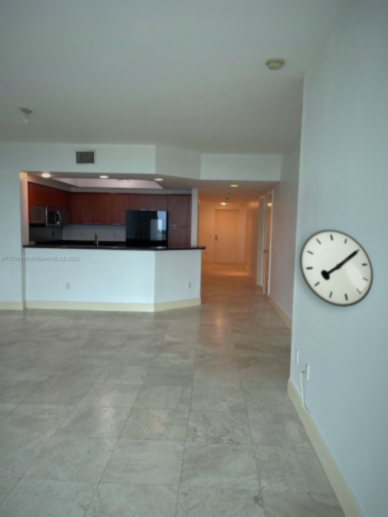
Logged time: **8:10**
